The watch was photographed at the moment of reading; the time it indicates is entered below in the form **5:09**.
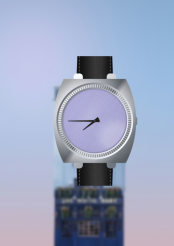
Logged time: **7:45**
